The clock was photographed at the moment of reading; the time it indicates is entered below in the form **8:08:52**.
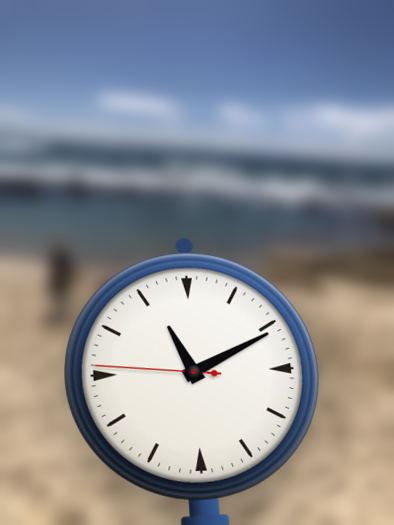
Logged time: **11:10:46**
